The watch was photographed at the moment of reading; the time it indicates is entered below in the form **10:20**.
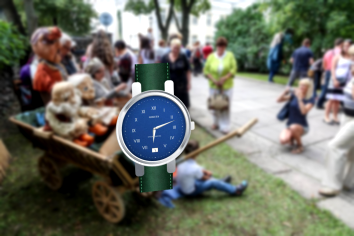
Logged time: **6:12**
